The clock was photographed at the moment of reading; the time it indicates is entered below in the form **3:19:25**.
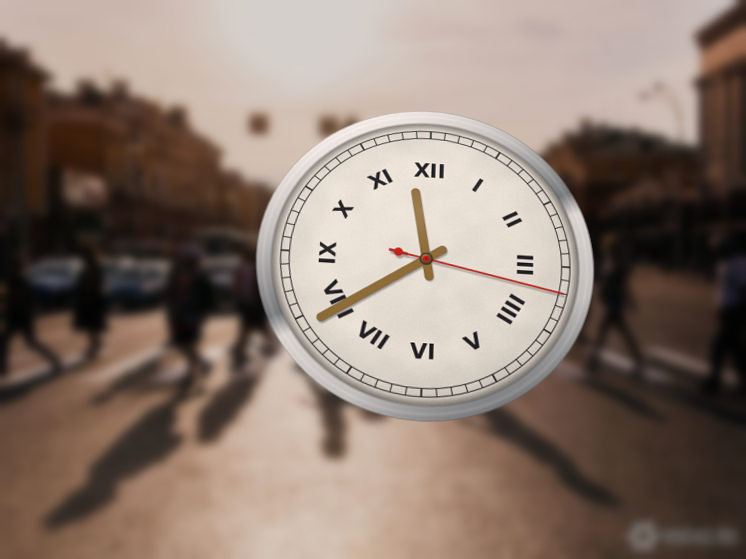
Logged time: **11:39:17**
